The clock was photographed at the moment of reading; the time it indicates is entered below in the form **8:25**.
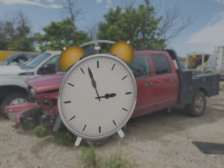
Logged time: **2:57**
